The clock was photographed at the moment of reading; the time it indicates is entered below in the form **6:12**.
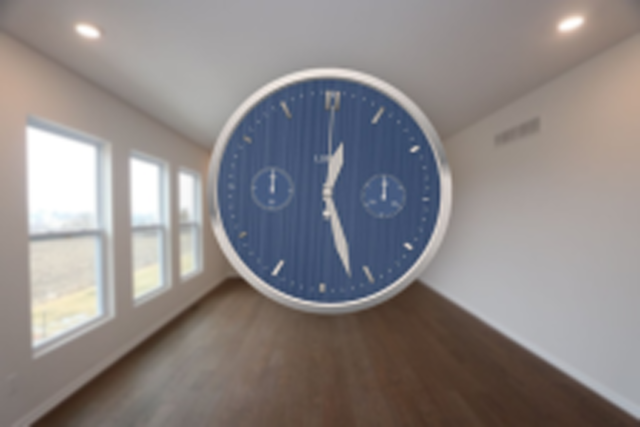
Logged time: **12:27**
